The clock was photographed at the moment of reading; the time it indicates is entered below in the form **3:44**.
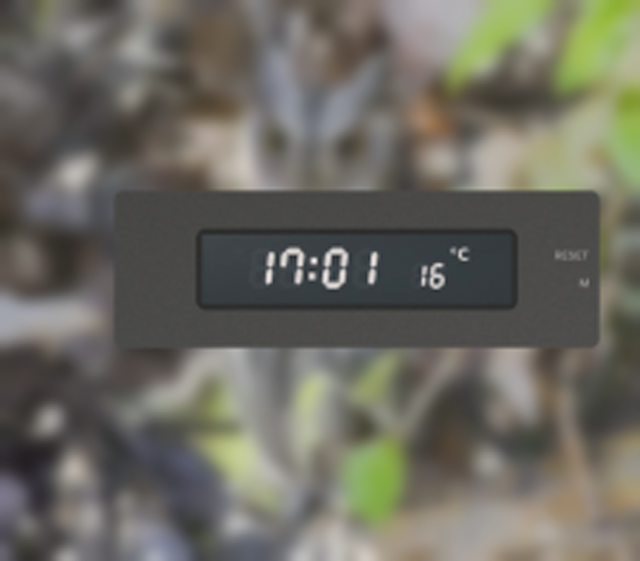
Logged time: **17:01**
